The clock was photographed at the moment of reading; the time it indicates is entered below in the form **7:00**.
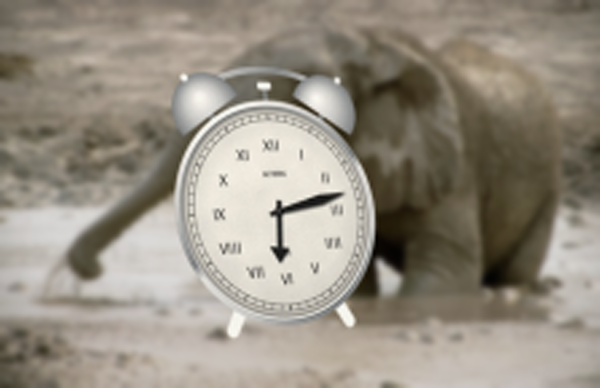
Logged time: **6:13**
